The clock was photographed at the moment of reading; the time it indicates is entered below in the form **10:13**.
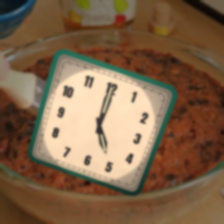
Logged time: **5:00**
